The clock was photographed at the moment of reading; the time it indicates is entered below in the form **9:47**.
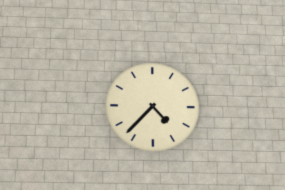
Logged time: **4:37**
